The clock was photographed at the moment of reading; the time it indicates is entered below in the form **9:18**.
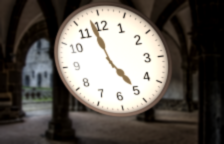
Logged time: **4:58**
